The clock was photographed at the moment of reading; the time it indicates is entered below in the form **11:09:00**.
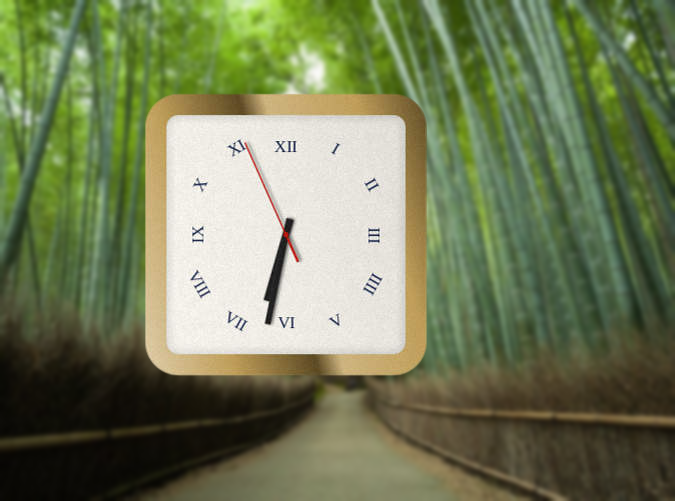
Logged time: **6:31:56**
